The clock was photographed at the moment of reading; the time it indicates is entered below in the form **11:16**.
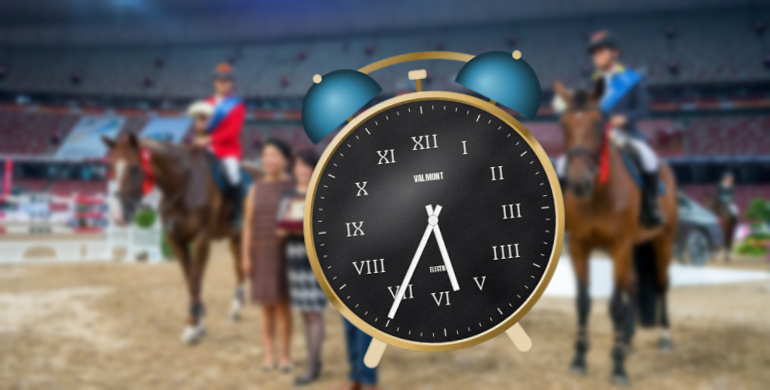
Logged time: **5:35**
